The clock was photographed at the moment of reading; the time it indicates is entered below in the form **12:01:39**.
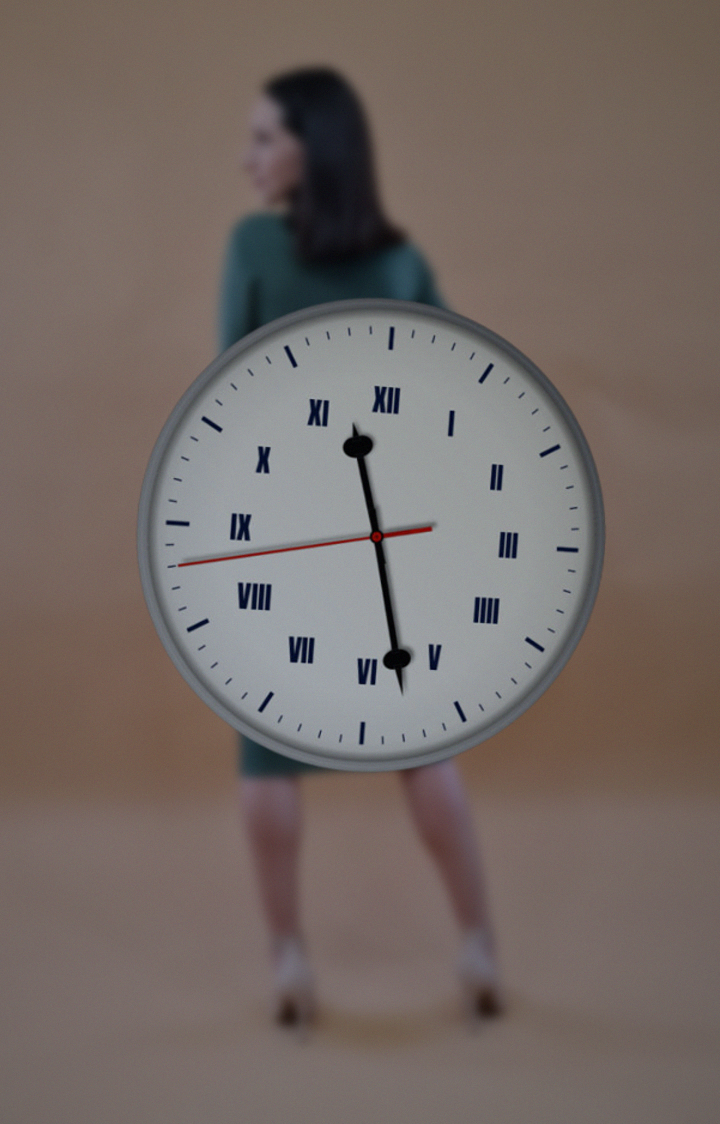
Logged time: **11:27:43**
